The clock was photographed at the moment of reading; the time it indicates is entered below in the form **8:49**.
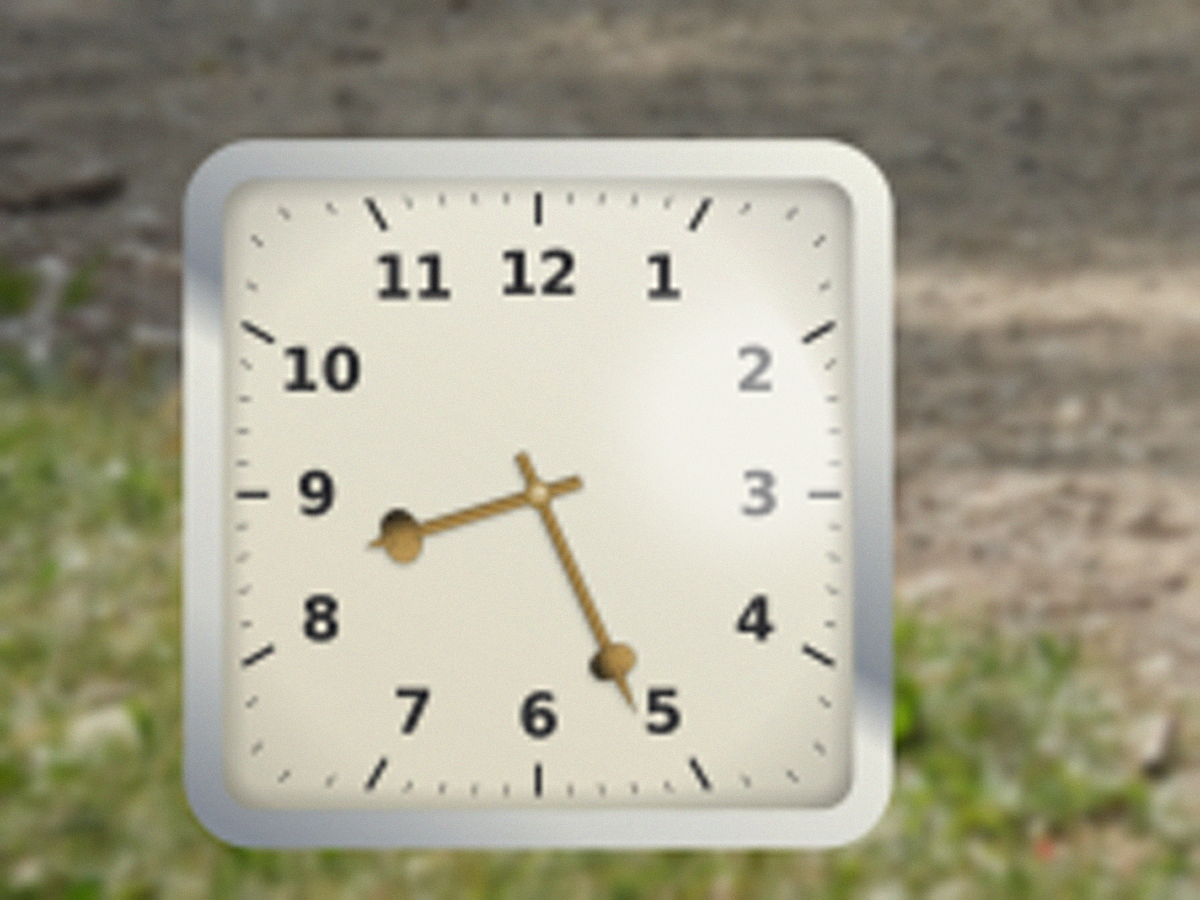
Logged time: **8:26**
